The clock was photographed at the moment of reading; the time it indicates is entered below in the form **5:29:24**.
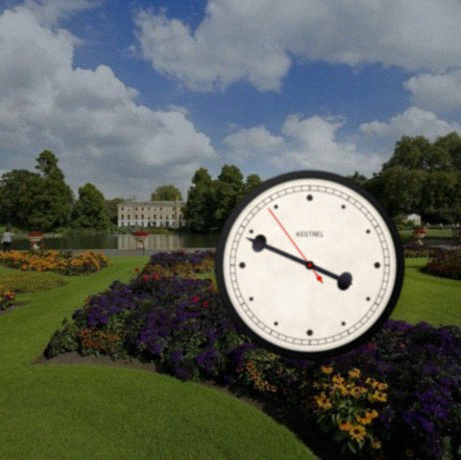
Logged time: **3:48:54**
